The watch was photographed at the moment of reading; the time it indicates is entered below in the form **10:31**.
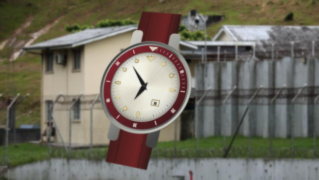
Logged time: **6:53**
